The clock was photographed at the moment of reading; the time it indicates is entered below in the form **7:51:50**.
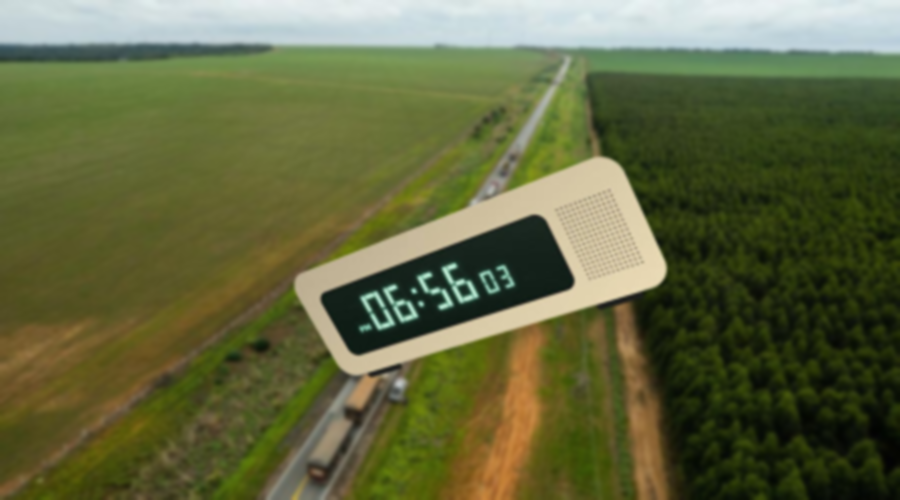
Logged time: **6:56:03**
